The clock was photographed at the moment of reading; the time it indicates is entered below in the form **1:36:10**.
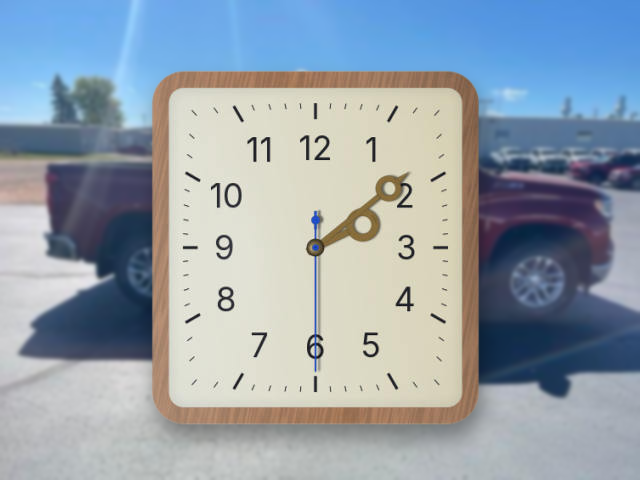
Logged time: **2:08:30**
